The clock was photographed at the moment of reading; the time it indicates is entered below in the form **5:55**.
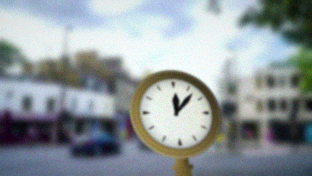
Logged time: **12:07**
